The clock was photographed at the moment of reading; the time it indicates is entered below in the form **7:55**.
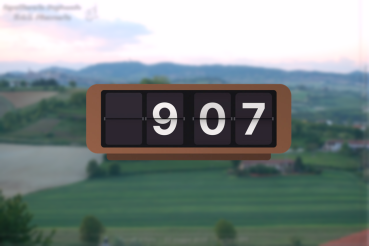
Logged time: **9:07**
